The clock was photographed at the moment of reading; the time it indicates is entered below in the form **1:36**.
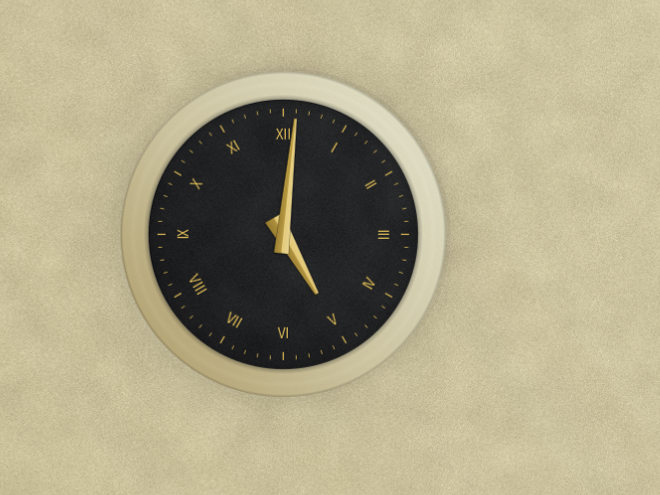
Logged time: **5:01**
